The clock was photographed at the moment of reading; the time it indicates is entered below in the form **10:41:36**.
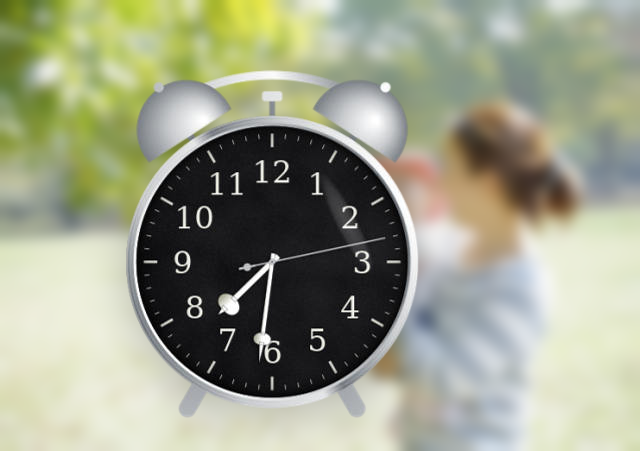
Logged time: **7:31:13**
